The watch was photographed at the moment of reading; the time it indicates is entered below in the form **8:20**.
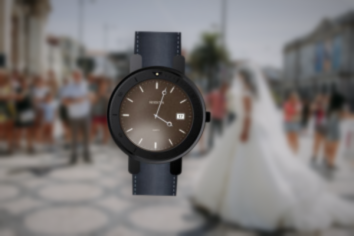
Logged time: **4:03**
